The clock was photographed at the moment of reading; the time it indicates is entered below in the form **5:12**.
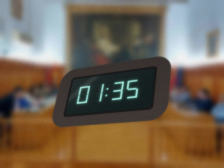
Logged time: **1:35**
